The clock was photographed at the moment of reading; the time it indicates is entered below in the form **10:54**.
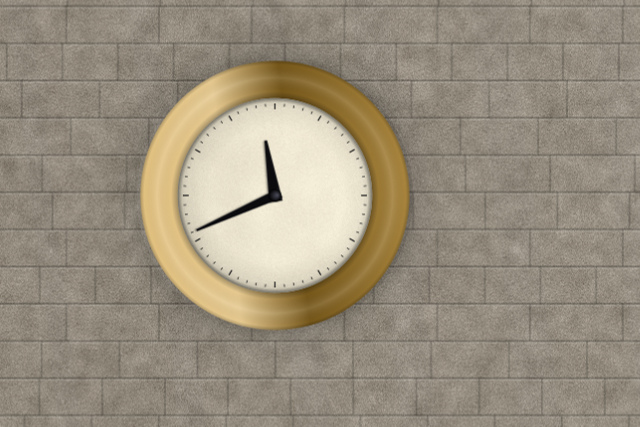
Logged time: **11:41**
